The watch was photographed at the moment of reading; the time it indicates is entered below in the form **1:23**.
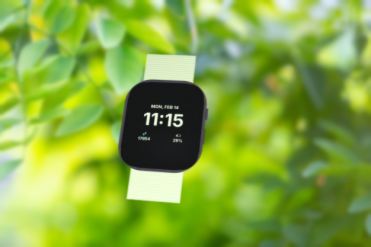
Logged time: **11:15**
